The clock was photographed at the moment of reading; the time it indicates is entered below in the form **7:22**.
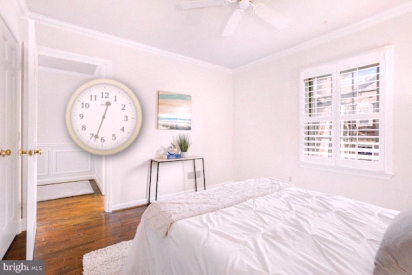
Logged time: **12:33**
